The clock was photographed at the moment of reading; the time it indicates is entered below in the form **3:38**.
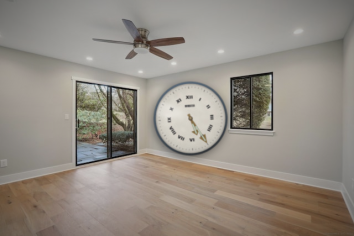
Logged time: **5:25**
